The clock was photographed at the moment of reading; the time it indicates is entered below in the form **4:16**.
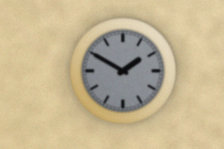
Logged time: **1:50**
